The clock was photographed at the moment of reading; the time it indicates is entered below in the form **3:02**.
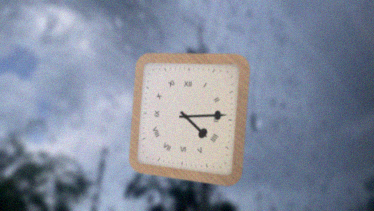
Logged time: **4:14**
